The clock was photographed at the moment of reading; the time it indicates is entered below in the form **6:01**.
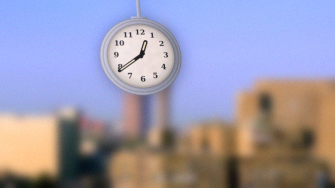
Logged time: **12:39**
